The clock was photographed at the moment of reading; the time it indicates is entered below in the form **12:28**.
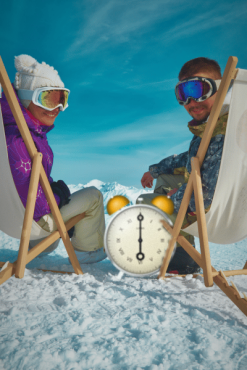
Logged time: **6:00**
